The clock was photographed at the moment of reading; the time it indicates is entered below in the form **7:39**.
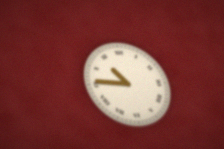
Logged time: **10:46**
